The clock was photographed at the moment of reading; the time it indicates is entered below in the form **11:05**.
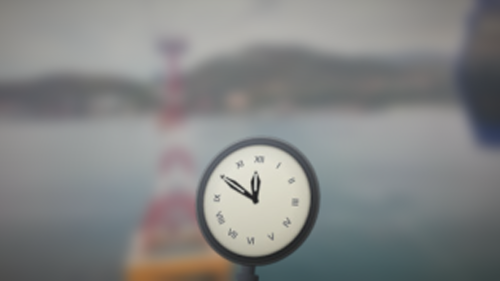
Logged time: **11:50**
